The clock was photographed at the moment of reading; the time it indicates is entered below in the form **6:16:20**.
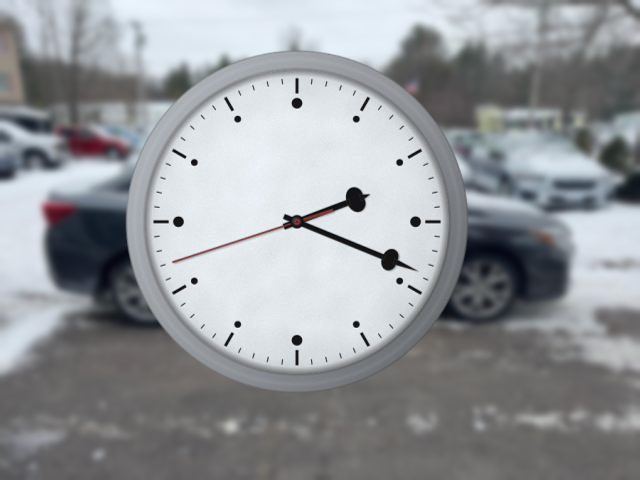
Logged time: **2:18:42**
